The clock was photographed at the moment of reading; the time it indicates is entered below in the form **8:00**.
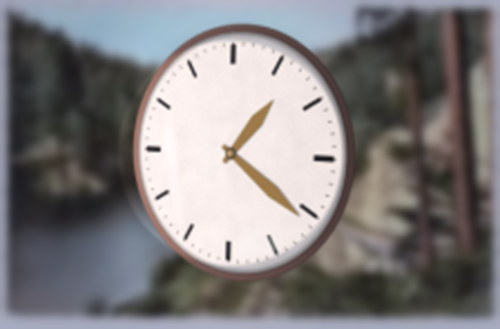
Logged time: **1:21**
